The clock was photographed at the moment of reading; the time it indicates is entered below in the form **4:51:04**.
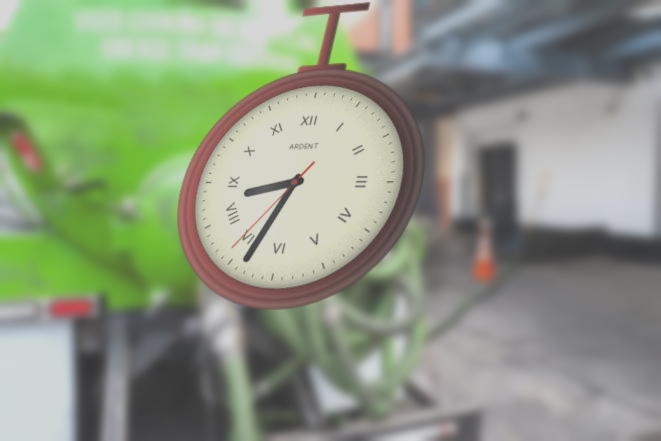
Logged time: **8:33:36**
